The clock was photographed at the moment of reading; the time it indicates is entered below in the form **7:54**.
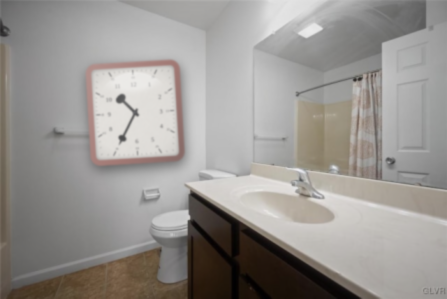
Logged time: **10:35**
